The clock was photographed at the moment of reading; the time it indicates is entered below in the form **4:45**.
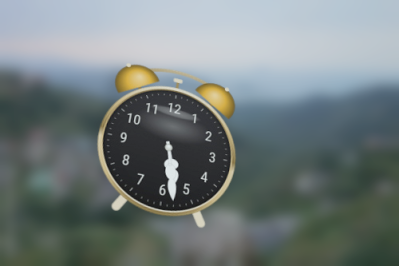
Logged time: **5:28**
